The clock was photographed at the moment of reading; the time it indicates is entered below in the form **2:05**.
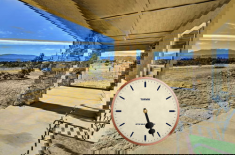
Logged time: **5:27**
